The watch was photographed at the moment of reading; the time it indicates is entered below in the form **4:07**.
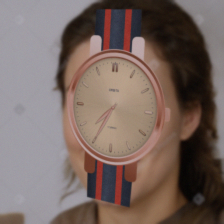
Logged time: **7:35**
